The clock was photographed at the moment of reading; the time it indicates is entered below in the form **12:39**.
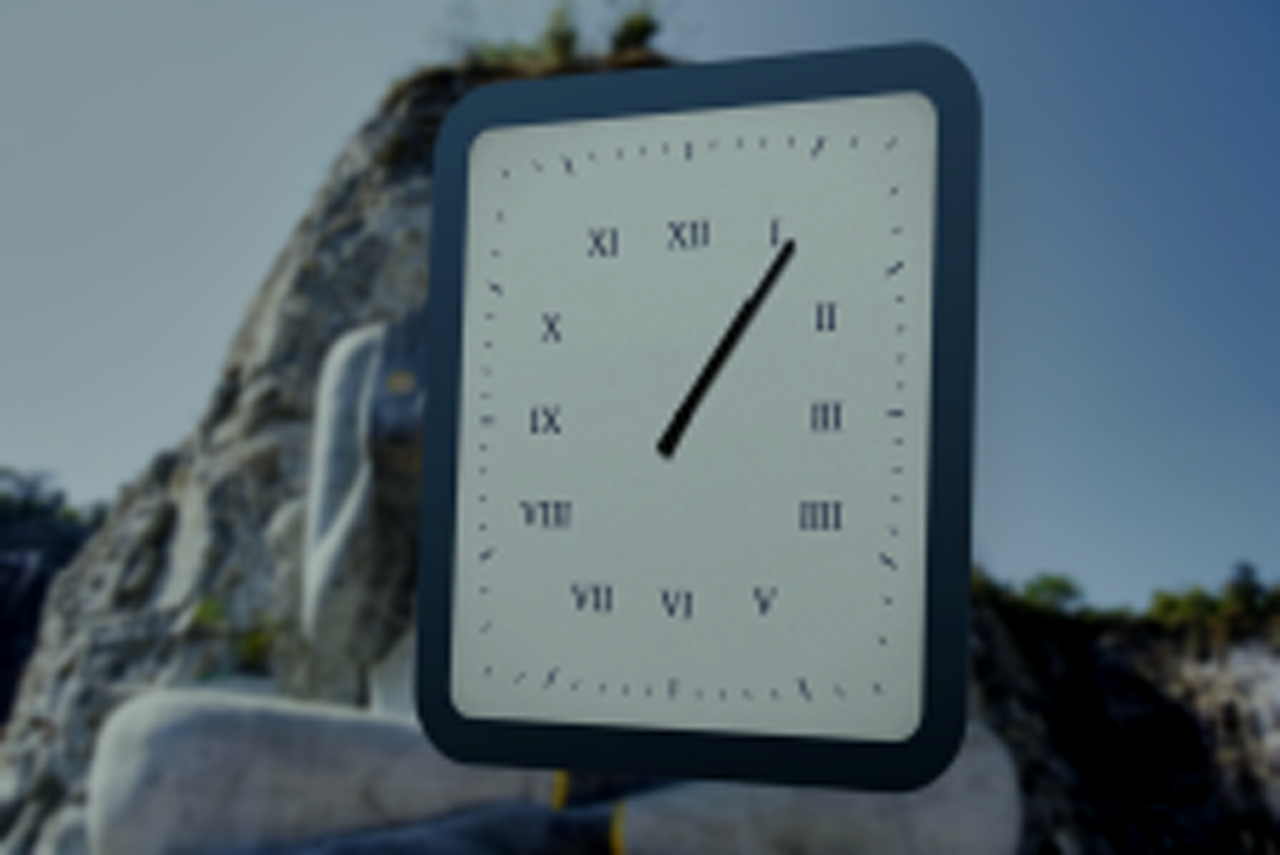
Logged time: **1:06**
